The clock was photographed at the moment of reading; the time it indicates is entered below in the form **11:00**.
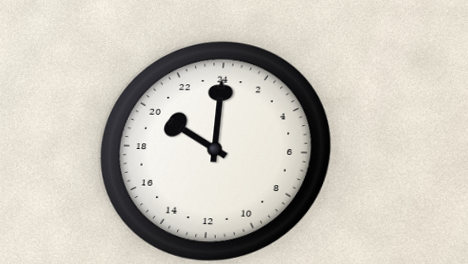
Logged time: **20:00**
